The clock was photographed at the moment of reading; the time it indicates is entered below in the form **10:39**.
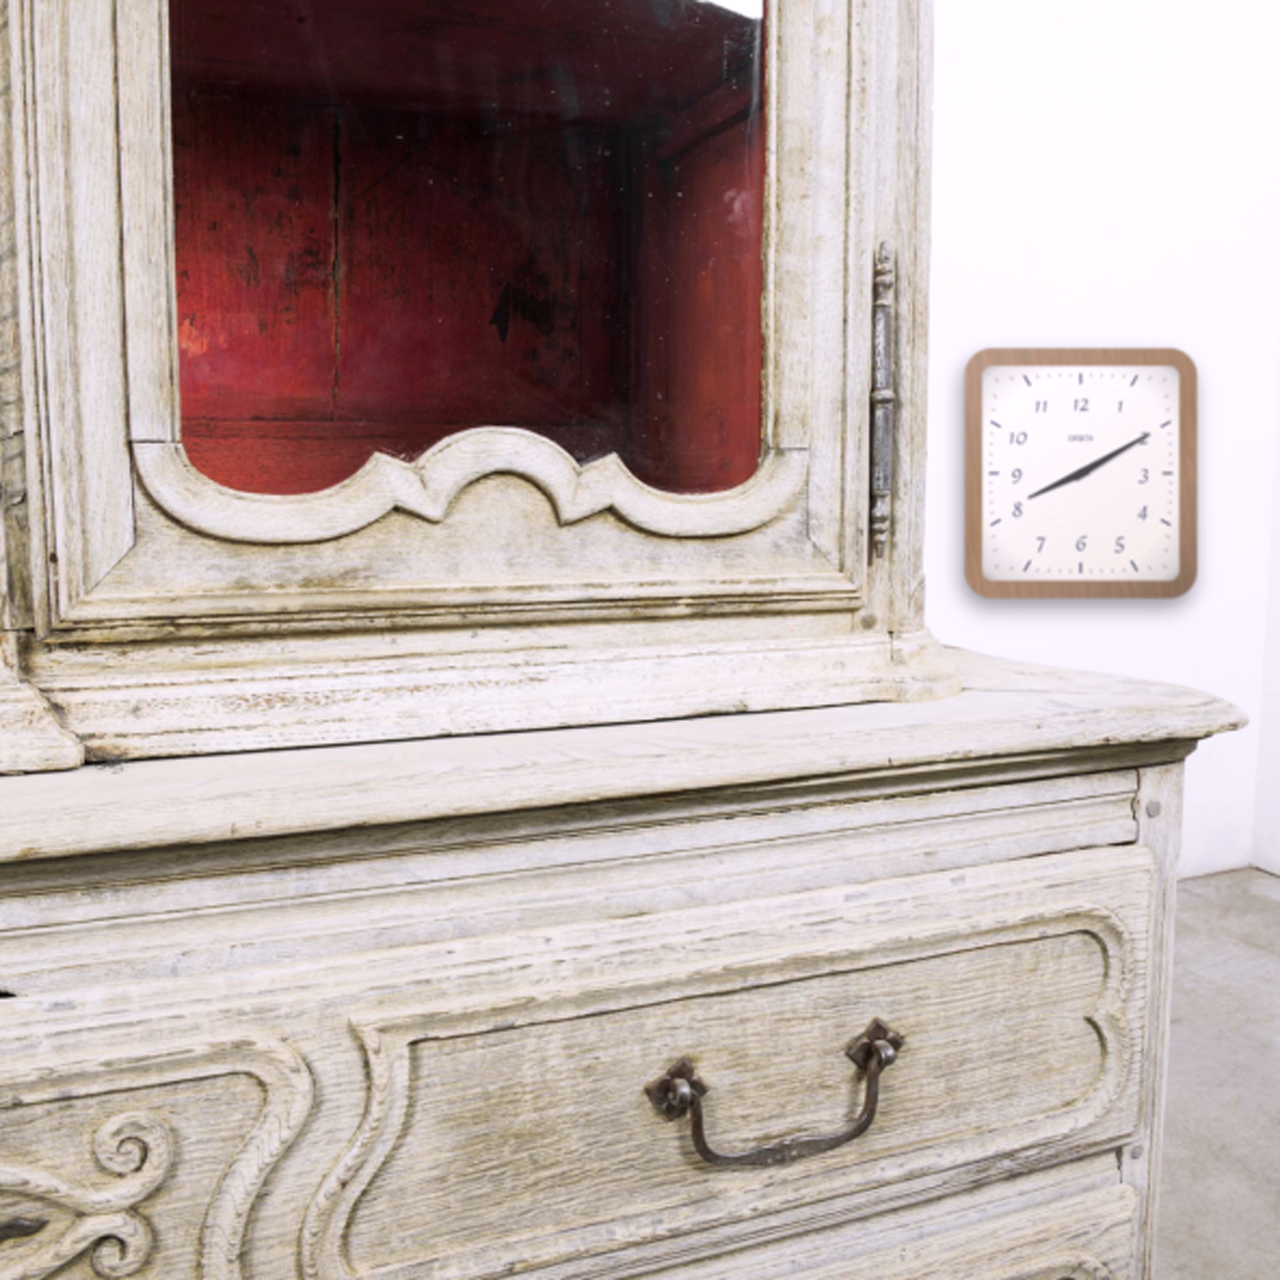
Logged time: **8:10**
